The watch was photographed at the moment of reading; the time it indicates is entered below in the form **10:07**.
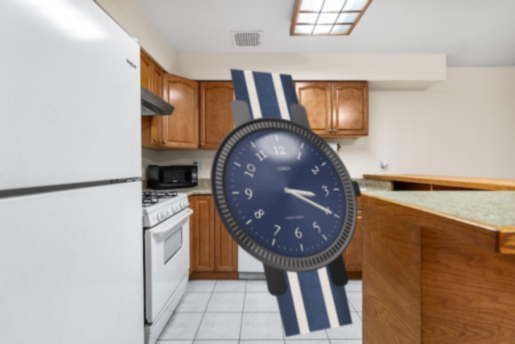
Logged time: **3:20**
